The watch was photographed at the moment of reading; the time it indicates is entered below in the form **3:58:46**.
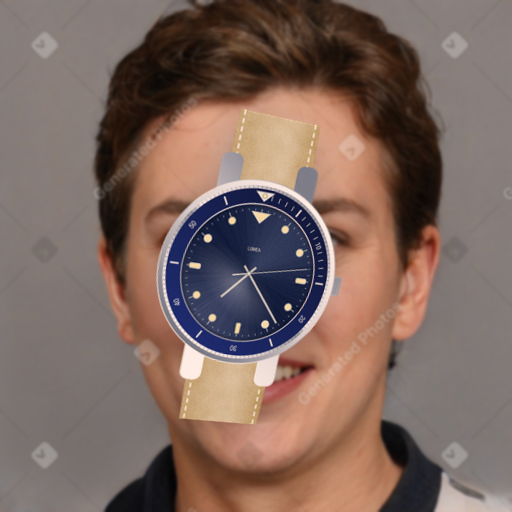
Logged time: **7:23:13**
